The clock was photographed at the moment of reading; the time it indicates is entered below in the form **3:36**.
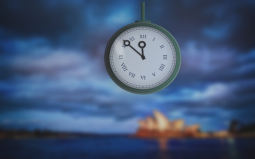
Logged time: **11:52**
